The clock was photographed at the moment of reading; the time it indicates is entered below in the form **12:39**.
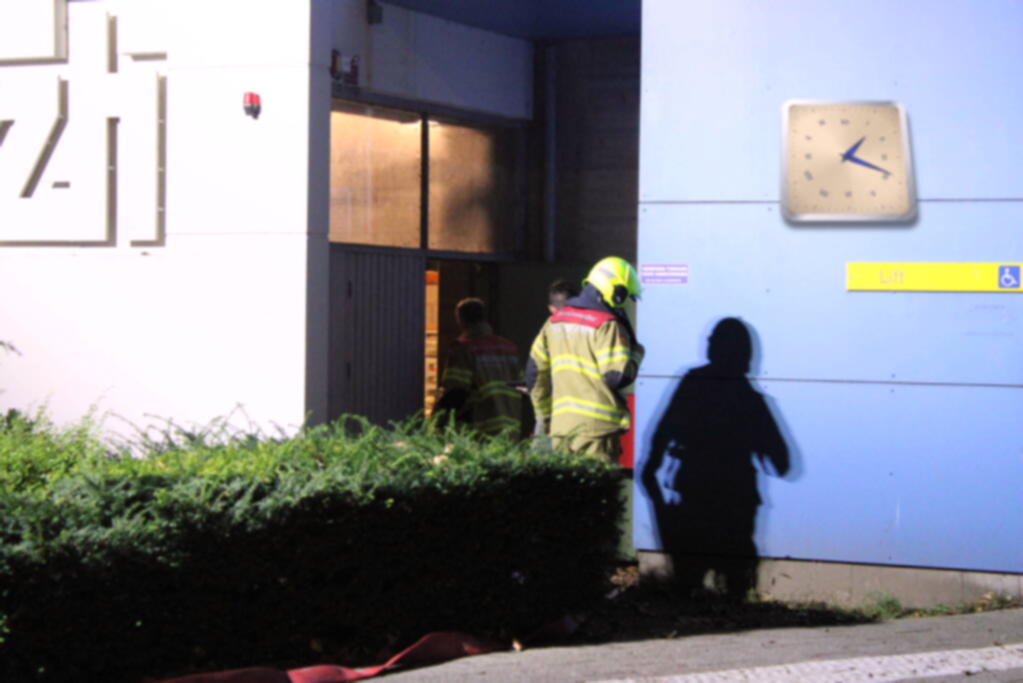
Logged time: **1:19**
